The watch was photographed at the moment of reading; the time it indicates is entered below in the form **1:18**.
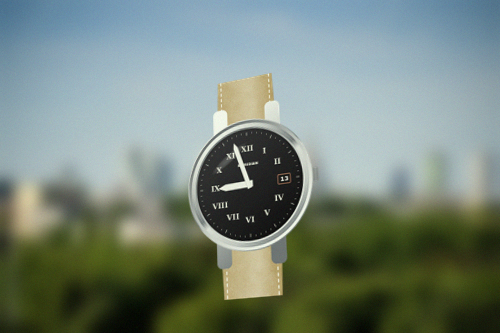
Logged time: **8:57**
